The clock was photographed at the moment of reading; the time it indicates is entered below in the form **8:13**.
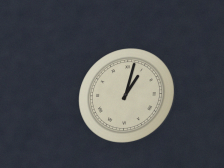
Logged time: **1:02**
